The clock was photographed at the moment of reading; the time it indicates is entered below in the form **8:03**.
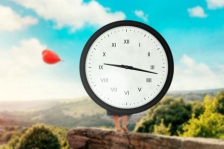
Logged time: **9:17**
